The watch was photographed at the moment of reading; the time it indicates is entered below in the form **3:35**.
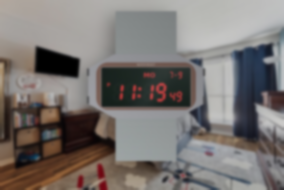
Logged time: **11:19**
